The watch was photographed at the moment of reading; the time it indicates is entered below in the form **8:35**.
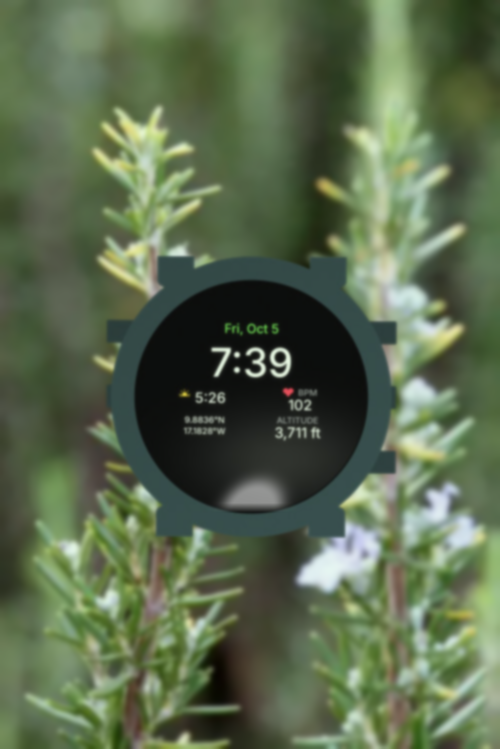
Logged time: **7:39**
